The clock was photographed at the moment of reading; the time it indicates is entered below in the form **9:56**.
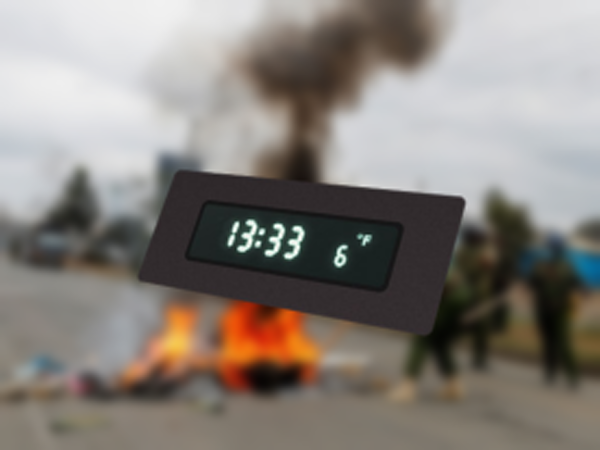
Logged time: **13:33**
